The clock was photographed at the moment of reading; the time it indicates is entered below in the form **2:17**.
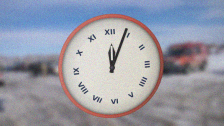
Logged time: **12:04**
